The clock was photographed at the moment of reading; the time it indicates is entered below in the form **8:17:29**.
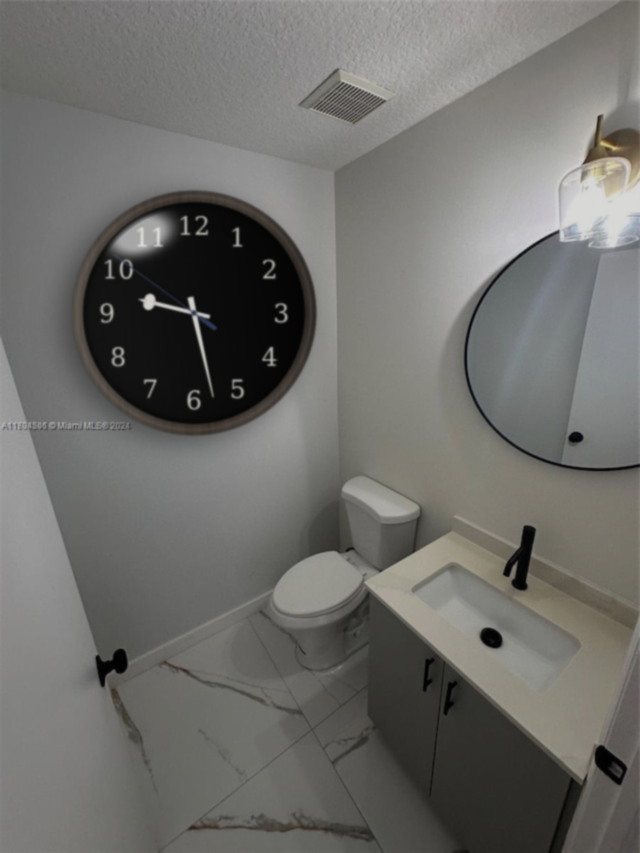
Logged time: **9:27:51**
